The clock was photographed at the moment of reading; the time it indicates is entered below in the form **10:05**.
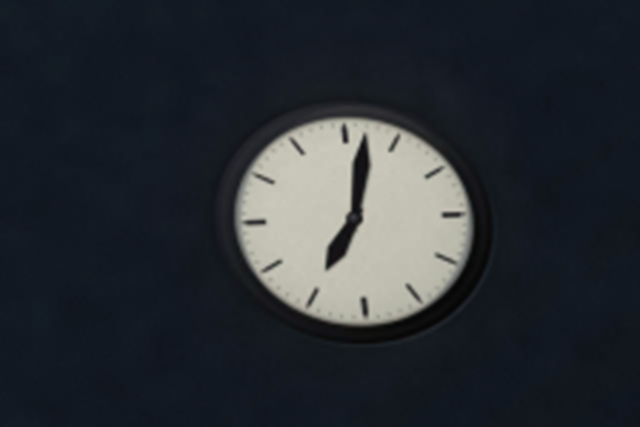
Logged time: **7:02**
